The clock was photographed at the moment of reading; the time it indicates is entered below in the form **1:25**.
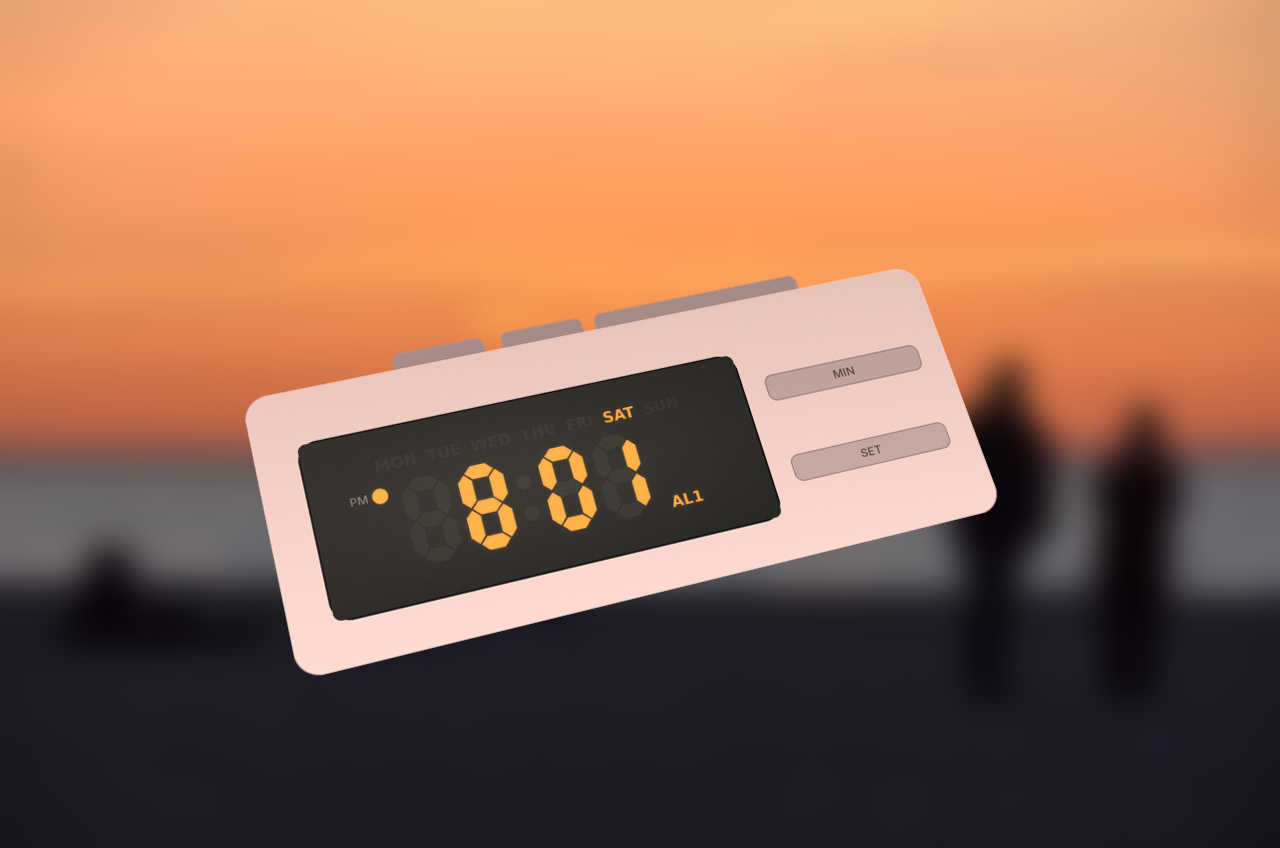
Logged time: **8:01**
